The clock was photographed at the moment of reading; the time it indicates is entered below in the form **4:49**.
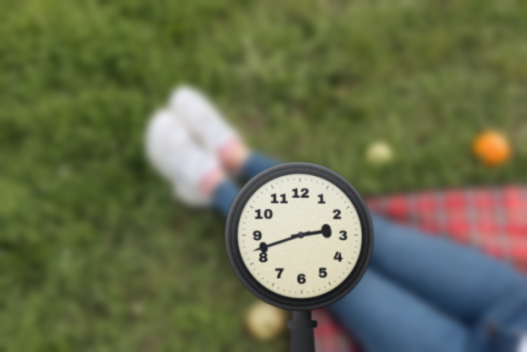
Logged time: **2:42**
